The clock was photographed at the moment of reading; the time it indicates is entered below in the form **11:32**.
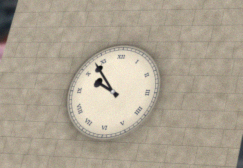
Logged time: **9:53**
